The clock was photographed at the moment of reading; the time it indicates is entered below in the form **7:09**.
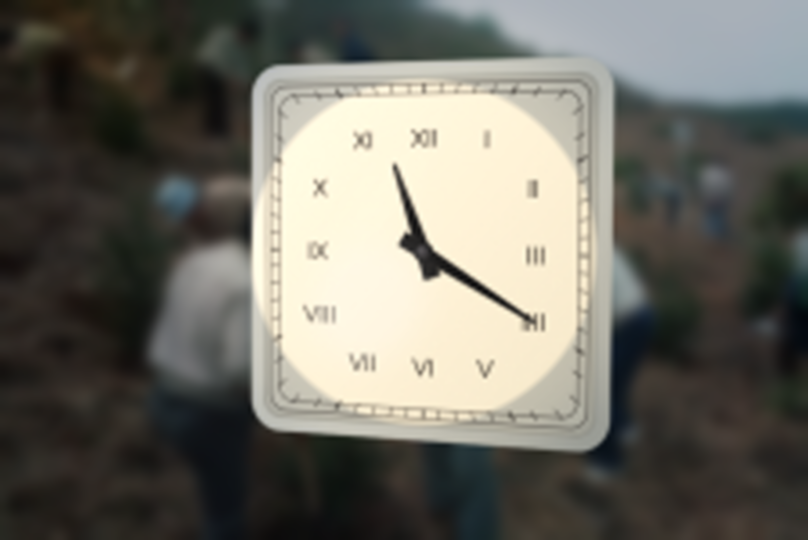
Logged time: **11:20**
